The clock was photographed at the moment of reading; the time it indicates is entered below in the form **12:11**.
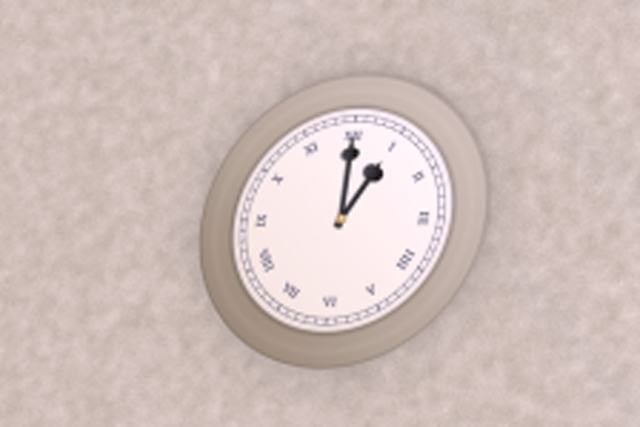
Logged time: **1:00**
